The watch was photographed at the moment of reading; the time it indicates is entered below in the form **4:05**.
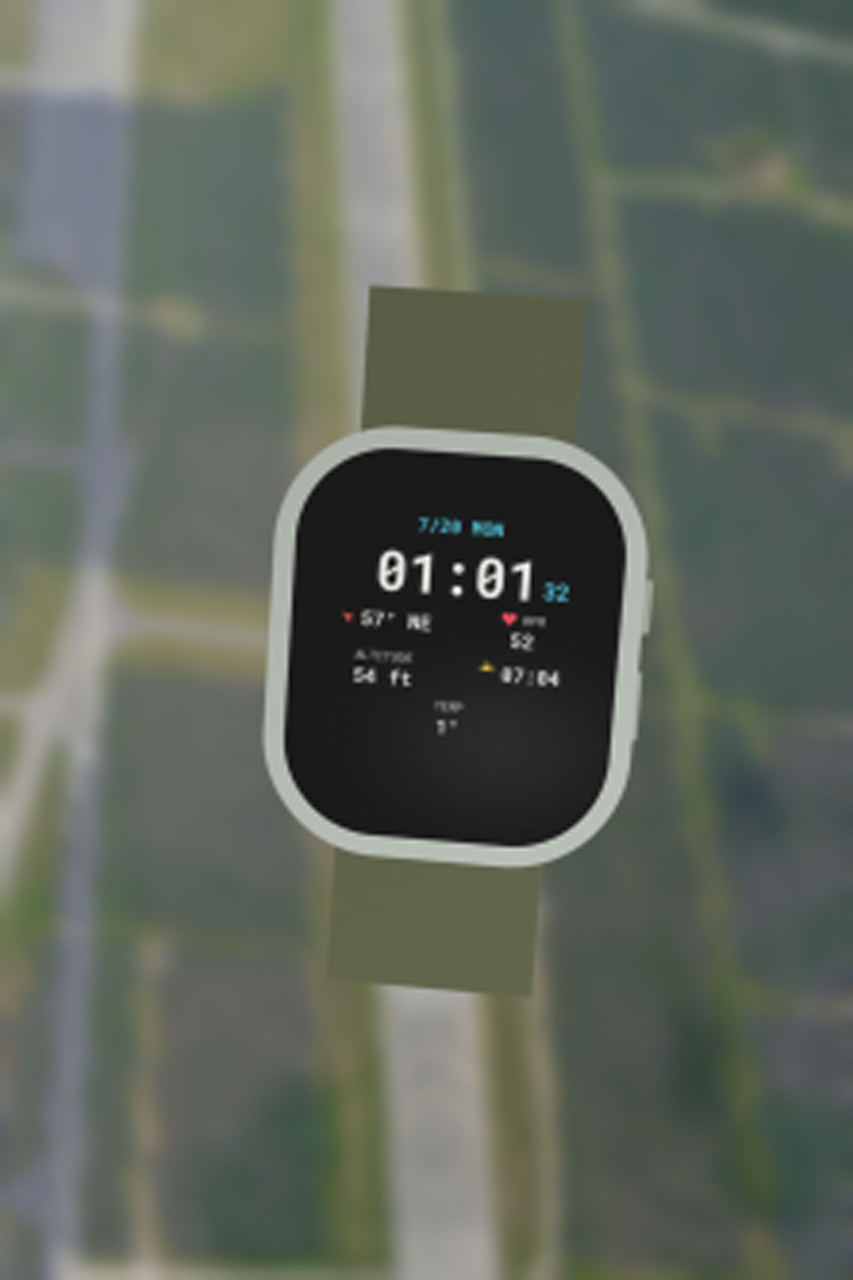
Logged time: **1:01**
